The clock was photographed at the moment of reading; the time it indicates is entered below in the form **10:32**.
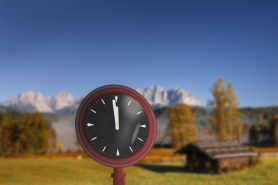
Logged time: **11:59**
